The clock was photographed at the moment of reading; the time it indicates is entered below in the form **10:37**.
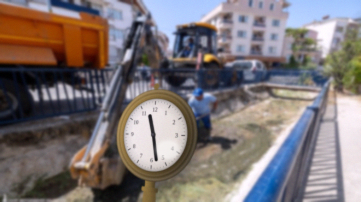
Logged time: **11:28**
